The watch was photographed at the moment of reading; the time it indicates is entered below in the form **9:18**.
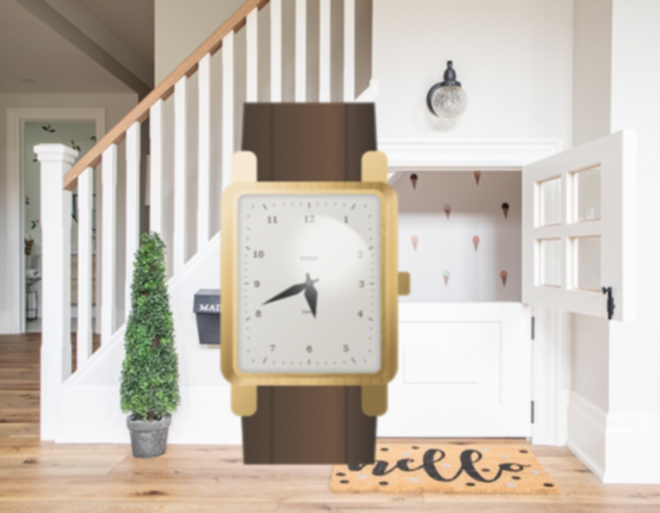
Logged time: **5:41**
